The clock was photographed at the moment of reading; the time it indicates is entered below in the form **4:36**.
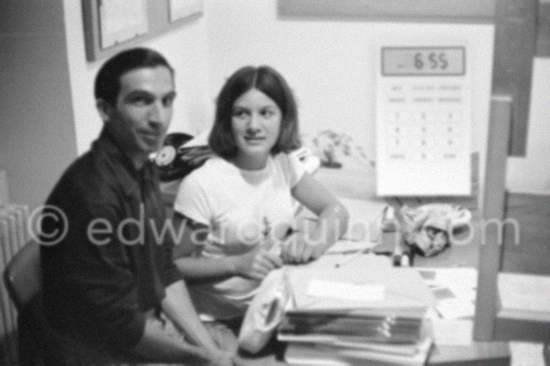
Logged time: **6:55**
